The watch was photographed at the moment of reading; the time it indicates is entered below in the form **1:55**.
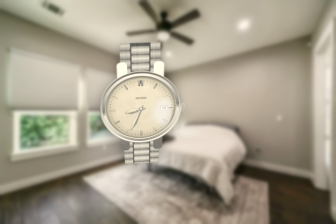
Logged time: **8:34**
